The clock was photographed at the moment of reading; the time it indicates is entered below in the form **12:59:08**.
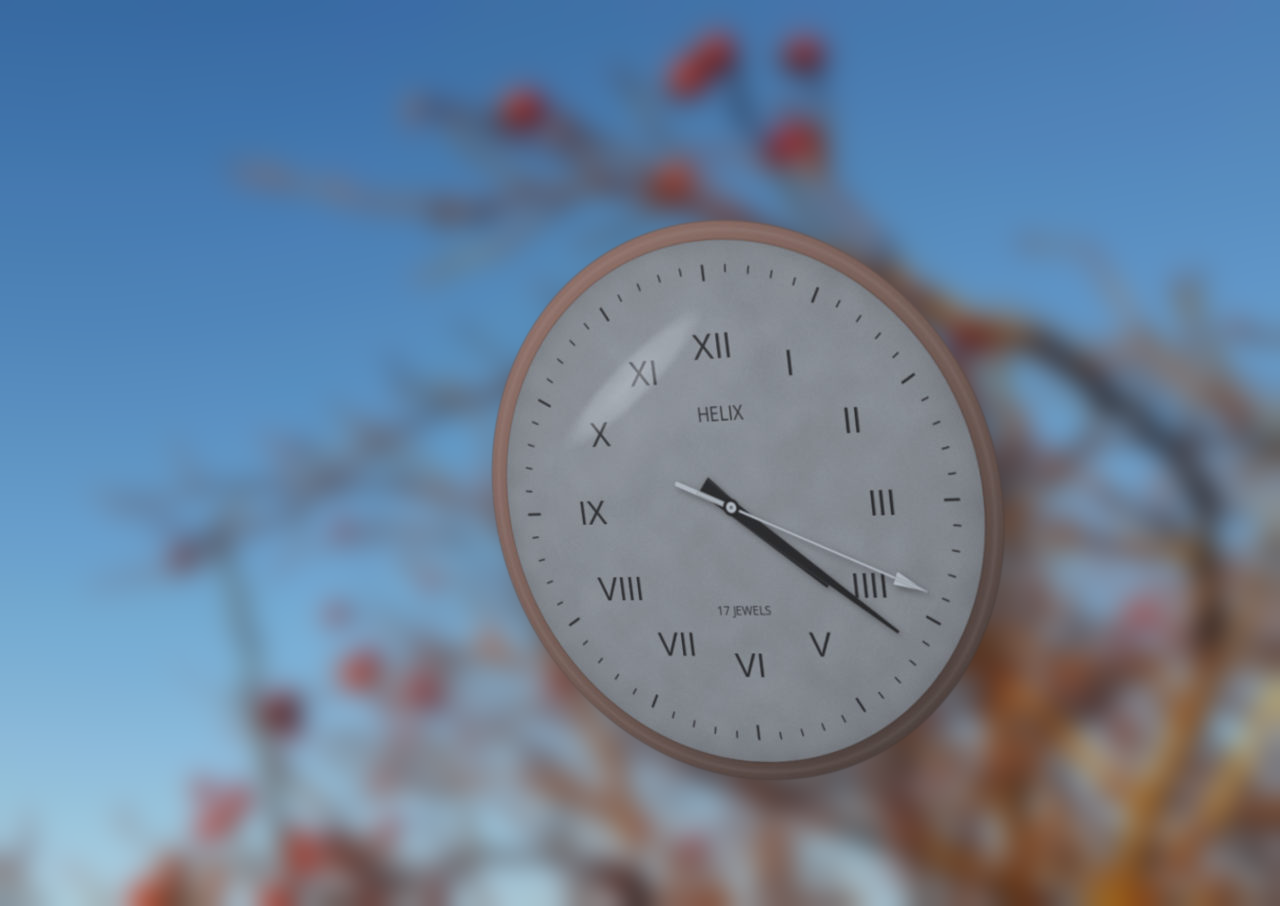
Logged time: **4:21:19**
